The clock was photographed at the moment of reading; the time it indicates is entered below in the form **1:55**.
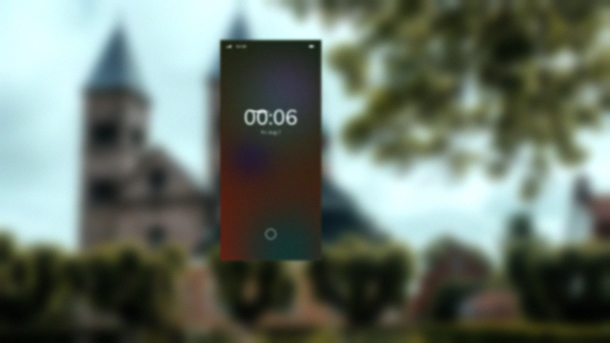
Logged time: **0:06**
